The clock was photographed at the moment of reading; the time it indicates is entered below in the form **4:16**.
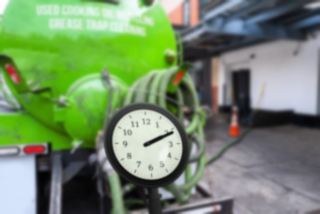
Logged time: **2:11**
